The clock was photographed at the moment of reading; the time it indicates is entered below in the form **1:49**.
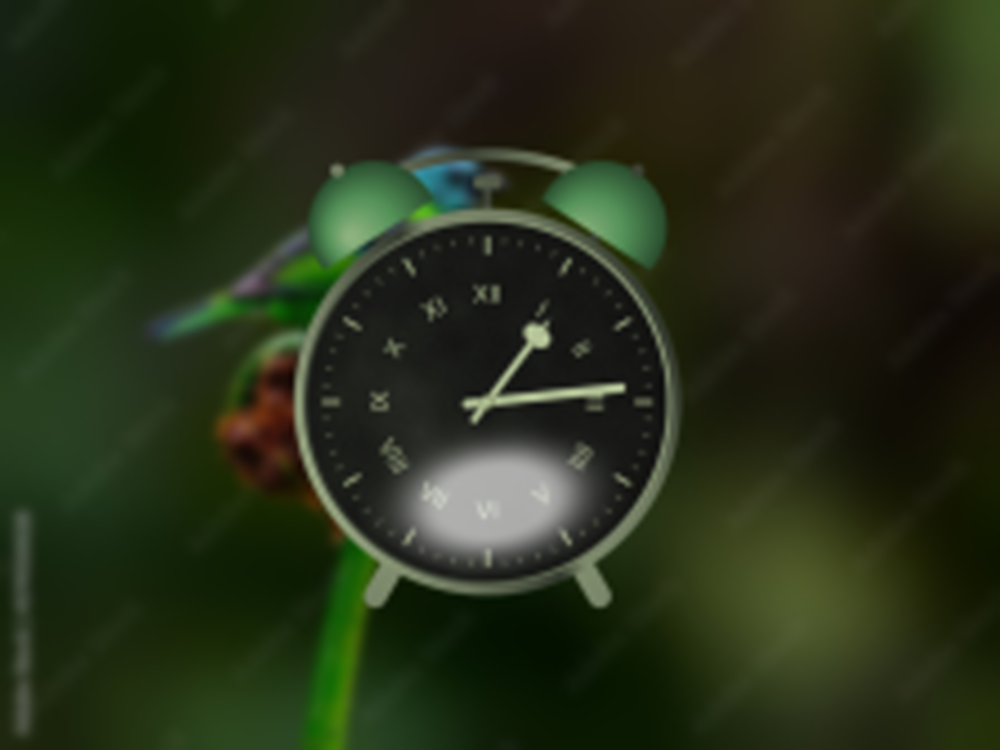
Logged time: **1:14**
